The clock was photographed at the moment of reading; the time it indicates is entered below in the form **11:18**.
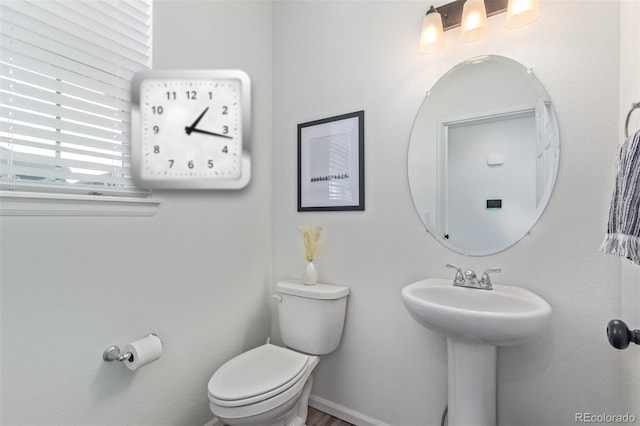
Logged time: **1:17**
